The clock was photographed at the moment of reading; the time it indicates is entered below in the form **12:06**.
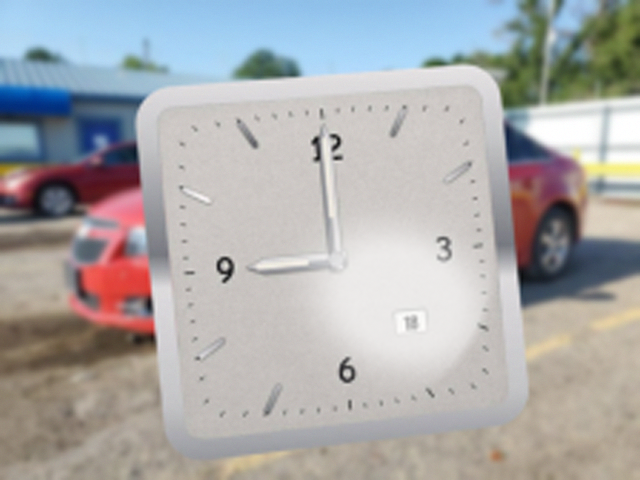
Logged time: **9:00**
